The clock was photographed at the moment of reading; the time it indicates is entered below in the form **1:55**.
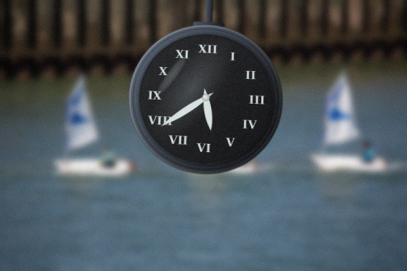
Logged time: **5:39**
